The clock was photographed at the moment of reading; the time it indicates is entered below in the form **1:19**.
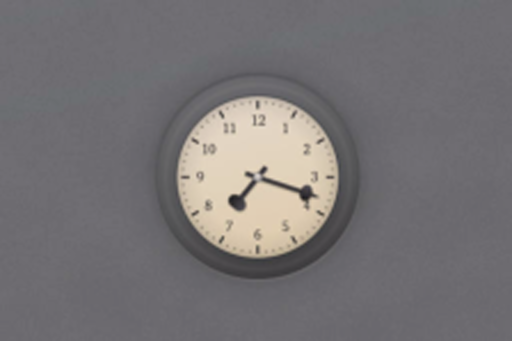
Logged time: **7:18**
